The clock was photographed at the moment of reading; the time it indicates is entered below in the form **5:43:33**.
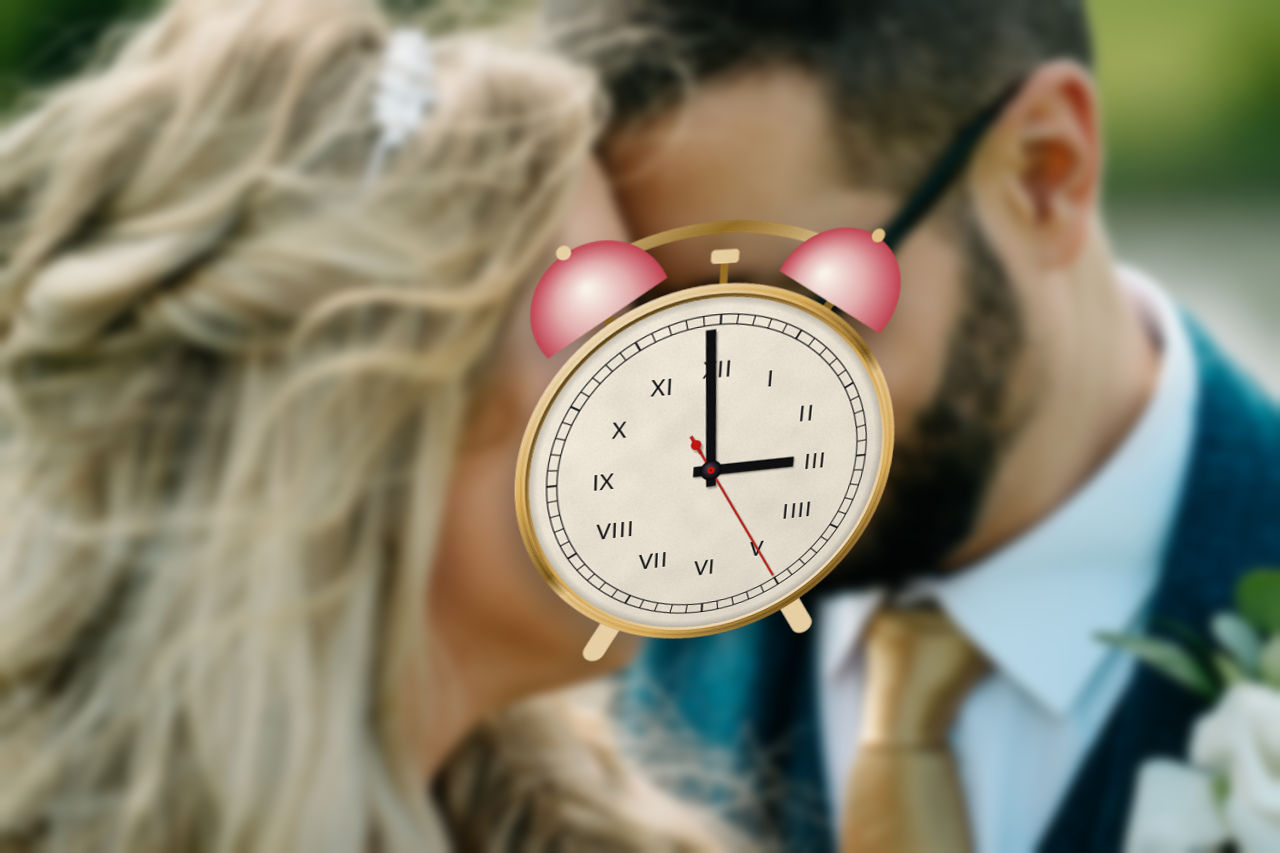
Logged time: **2:59:25**
